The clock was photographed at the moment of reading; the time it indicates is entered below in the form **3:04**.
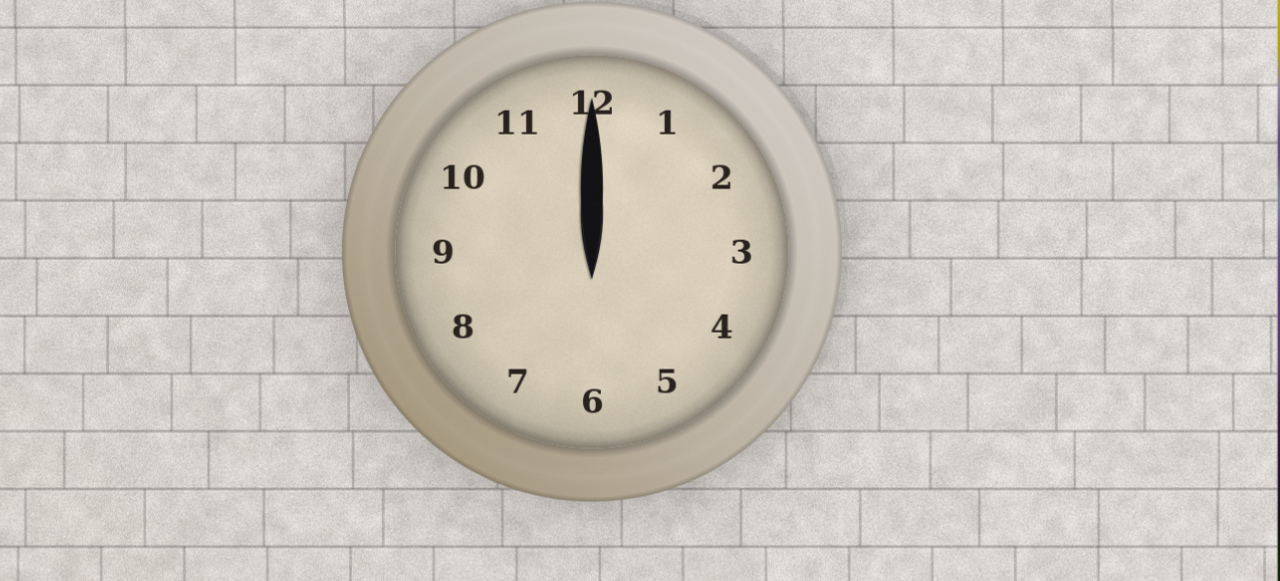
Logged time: **12:00**
